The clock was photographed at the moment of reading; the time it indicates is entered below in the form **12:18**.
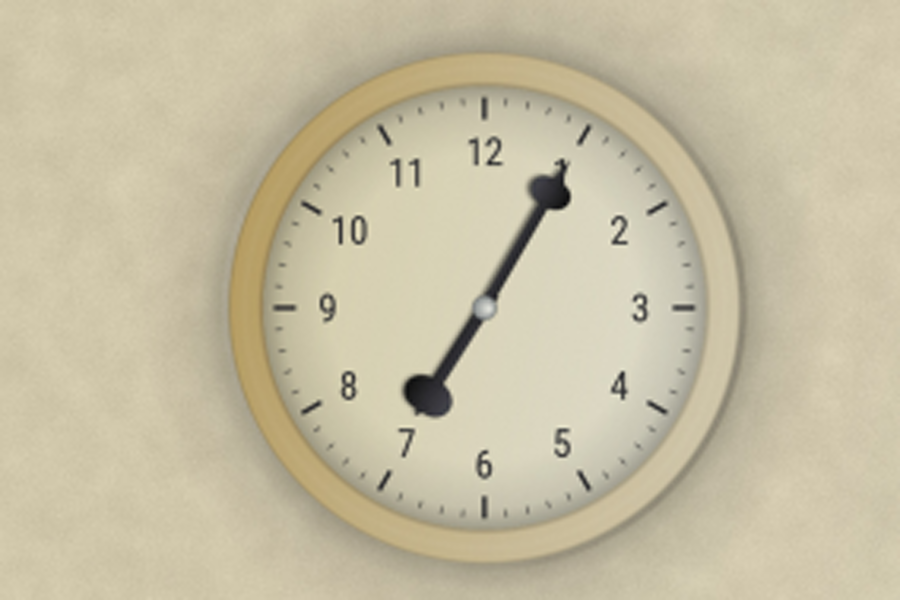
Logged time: **7:05**
